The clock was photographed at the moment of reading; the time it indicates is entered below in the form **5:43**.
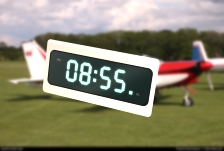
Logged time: **8:55**
